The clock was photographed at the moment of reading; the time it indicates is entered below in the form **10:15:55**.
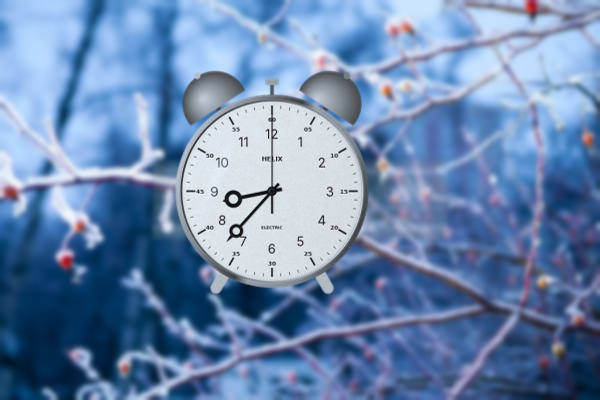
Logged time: **8:37:00**
